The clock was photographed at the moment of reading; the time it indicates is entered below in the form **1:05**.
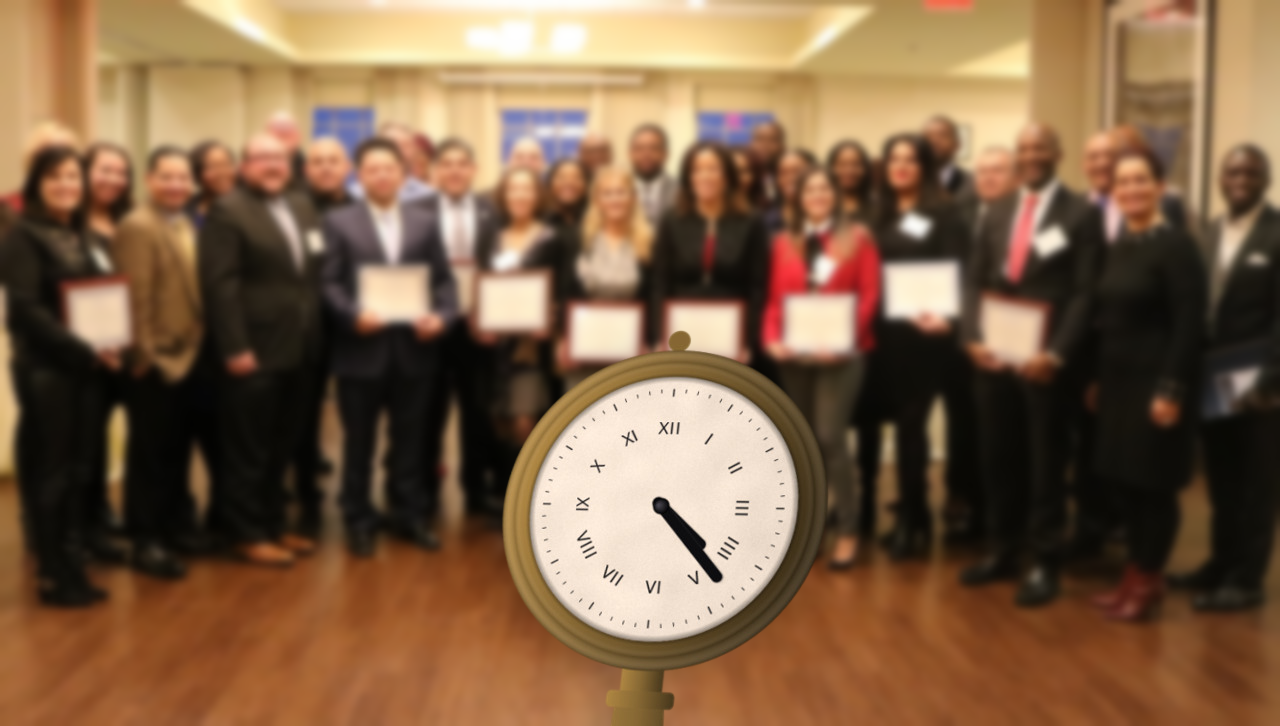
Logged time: **4:23**
